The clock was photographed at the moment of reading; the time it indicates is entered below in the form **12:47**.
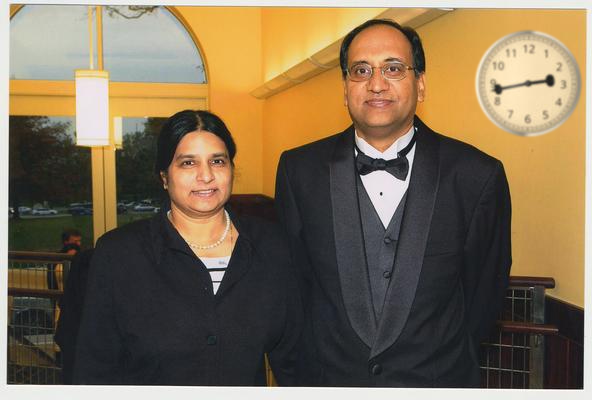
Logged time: **2:43**
